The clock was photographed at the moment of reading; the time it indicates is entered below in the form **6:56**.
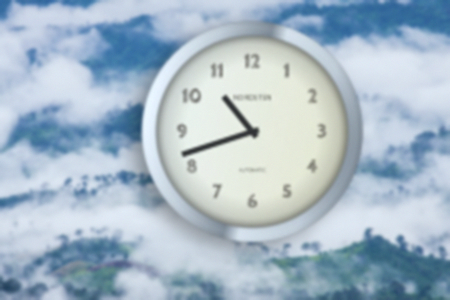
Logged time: **10:42**
